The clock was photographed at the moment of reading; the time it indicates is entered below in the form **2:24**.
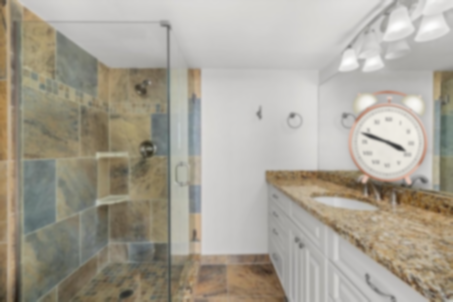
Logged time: **3:48**
